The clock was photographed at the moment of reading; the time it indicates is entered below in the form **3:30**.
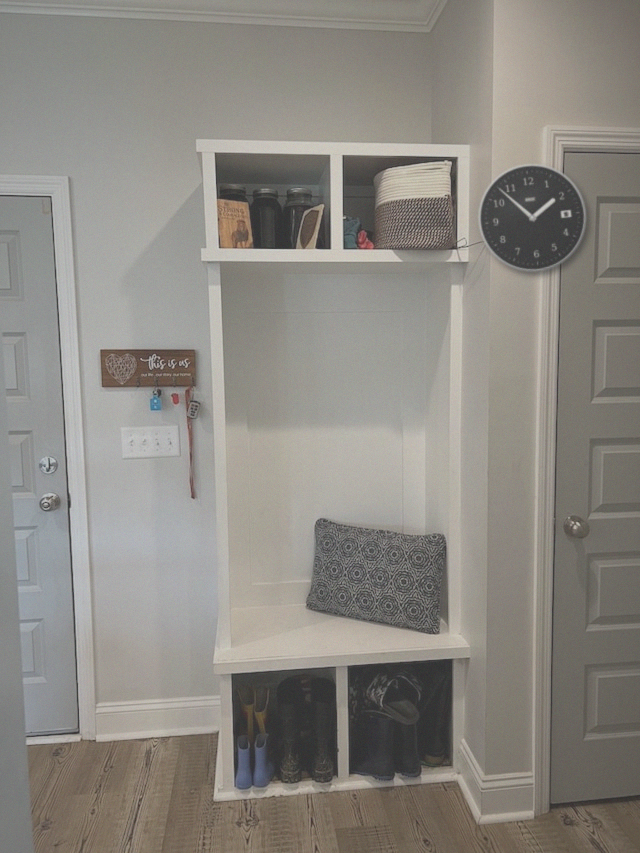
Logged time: **1:53**
